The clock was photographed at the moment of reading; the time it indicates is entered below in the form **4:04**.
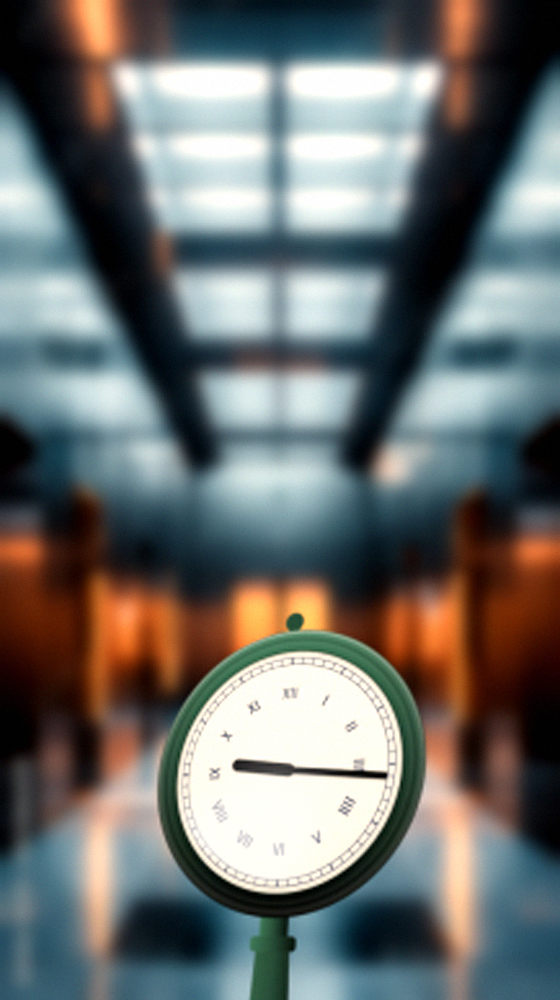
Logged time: **9:16**
